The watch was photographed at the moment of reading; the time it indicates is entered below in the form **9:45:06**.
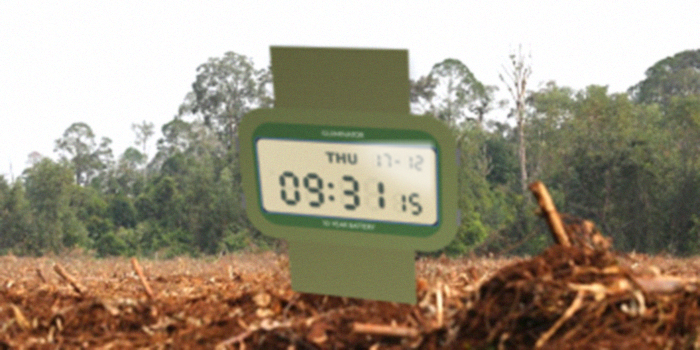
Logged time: **9:31:15**
